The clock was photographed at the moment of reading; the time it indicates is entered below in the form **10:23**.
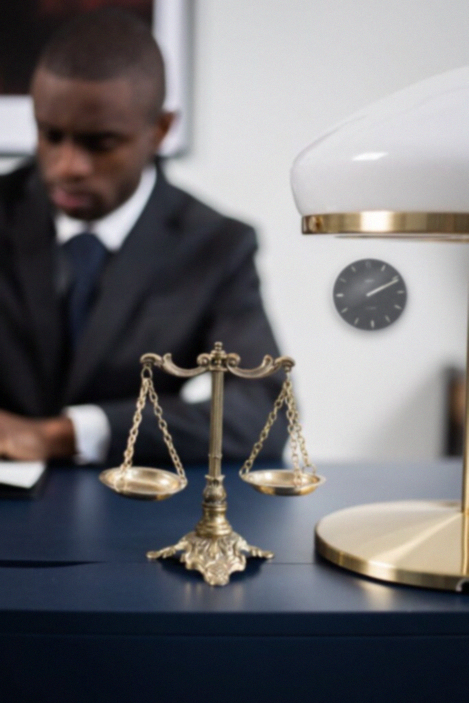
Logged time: **2:11**
